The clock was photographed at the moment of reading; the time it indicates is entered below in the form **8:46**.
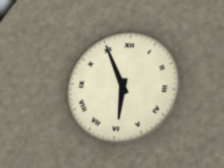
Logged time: **5:55**
